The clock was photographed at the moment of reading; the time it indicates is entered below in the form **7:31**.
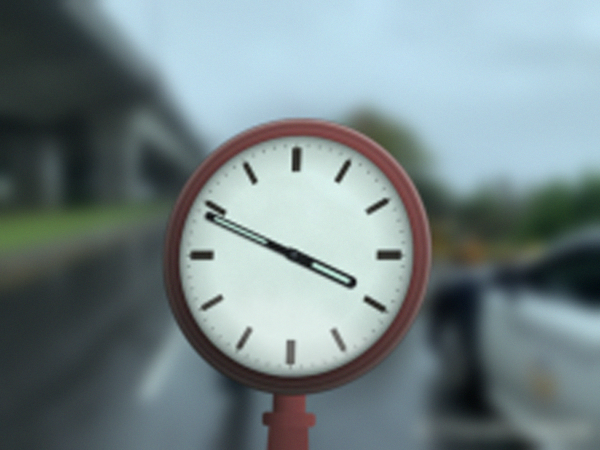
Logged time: **3:49**
